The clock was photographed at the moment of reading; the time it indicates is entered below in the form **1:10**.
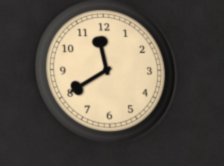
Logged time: **11:40**
